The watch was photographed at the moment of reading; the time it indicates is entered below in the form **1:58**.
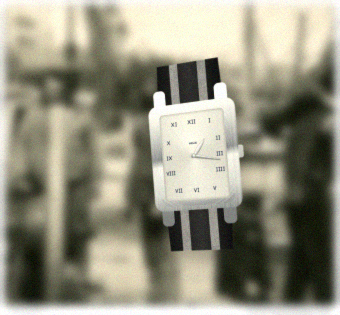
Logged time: **1:17**
